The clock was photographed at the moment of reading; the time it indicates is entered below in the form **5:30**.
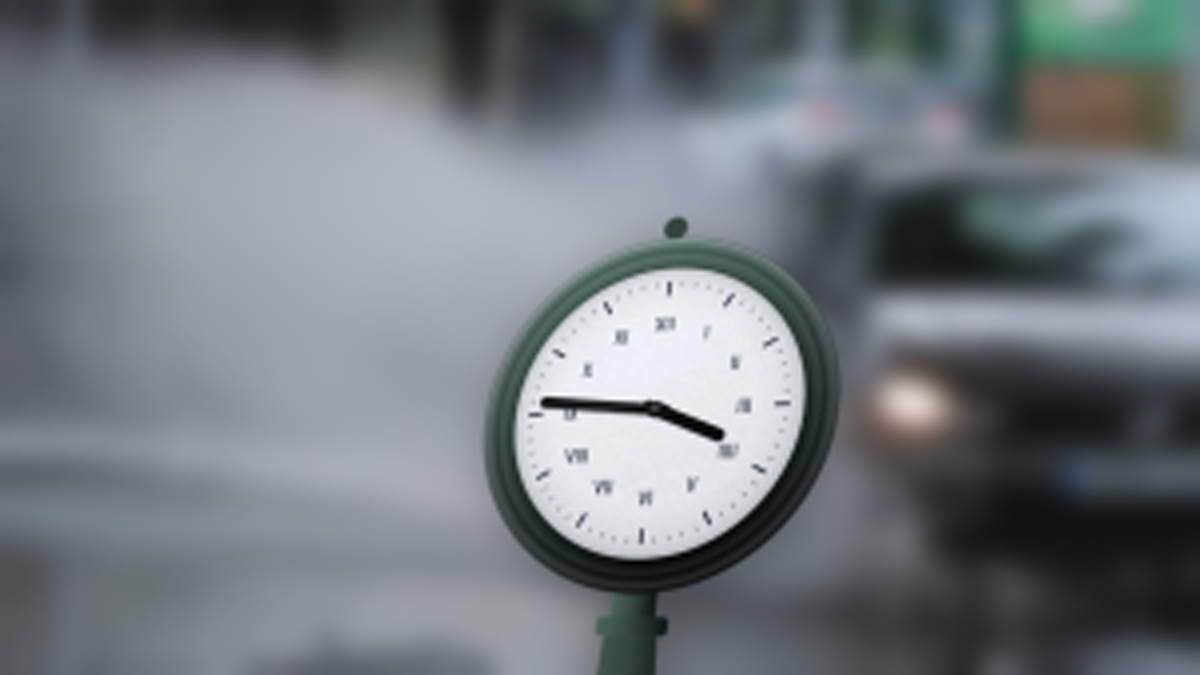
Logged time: **3:46**
